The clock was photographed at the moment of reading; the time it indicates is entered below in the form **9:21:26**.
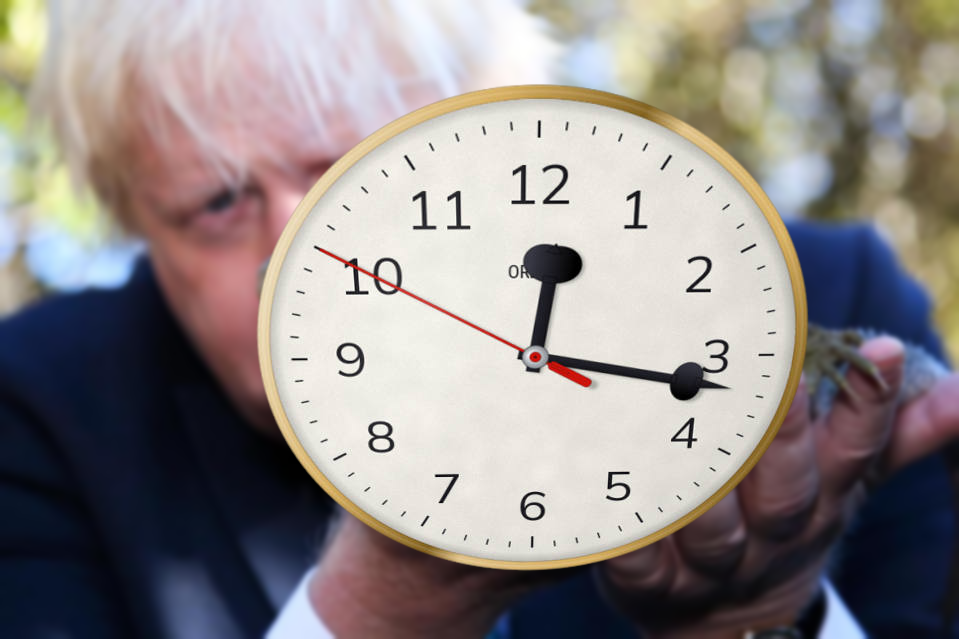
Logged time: **12:16:50**
